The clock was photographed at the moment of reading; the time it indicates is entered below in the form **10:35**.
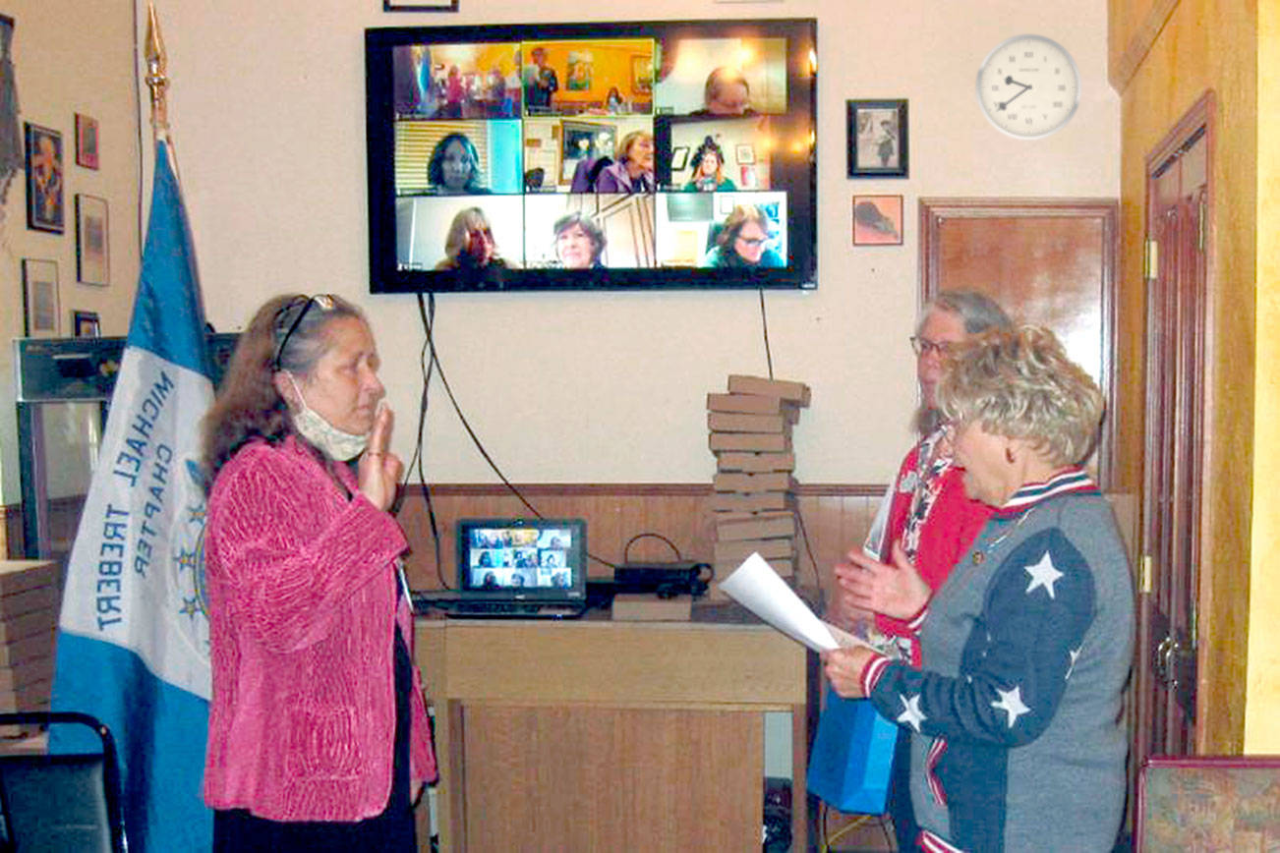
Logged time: **9:39**
